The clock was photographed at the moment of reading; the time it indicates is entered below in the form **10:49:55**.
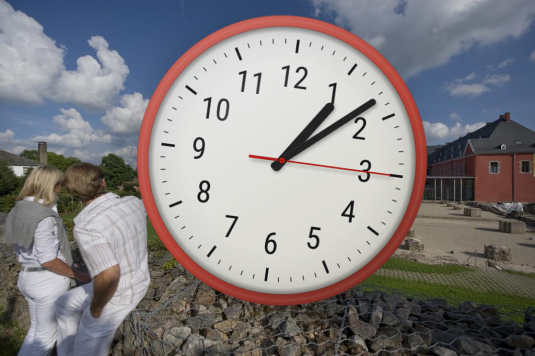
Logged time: **1:08:15**
